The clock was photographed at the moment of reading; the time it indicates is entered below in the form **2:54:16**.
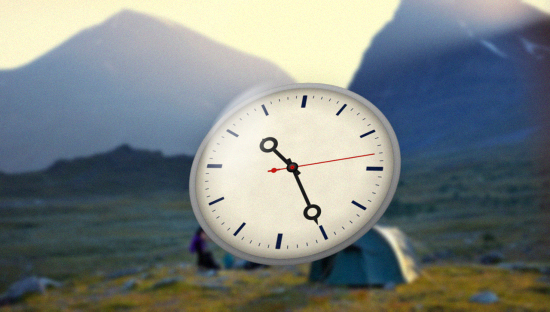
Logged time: **10:25:13**
